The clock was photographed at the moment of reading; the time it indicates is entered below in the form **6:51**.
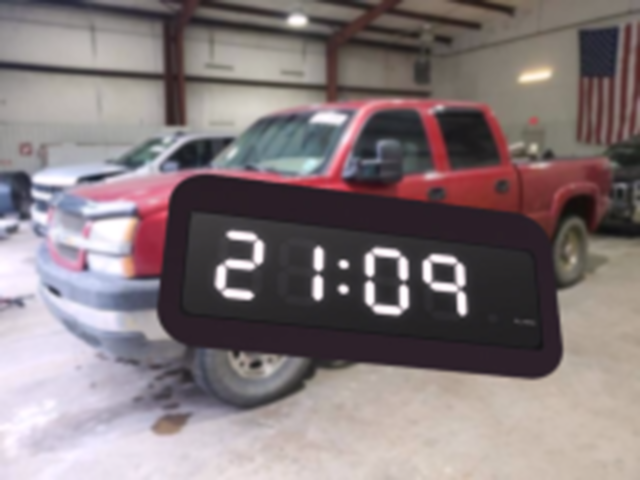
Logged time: **21:09**
